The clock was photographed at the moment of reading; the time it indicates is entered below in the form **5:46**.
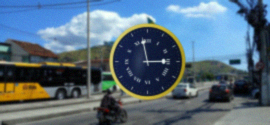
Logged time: **2:58**
